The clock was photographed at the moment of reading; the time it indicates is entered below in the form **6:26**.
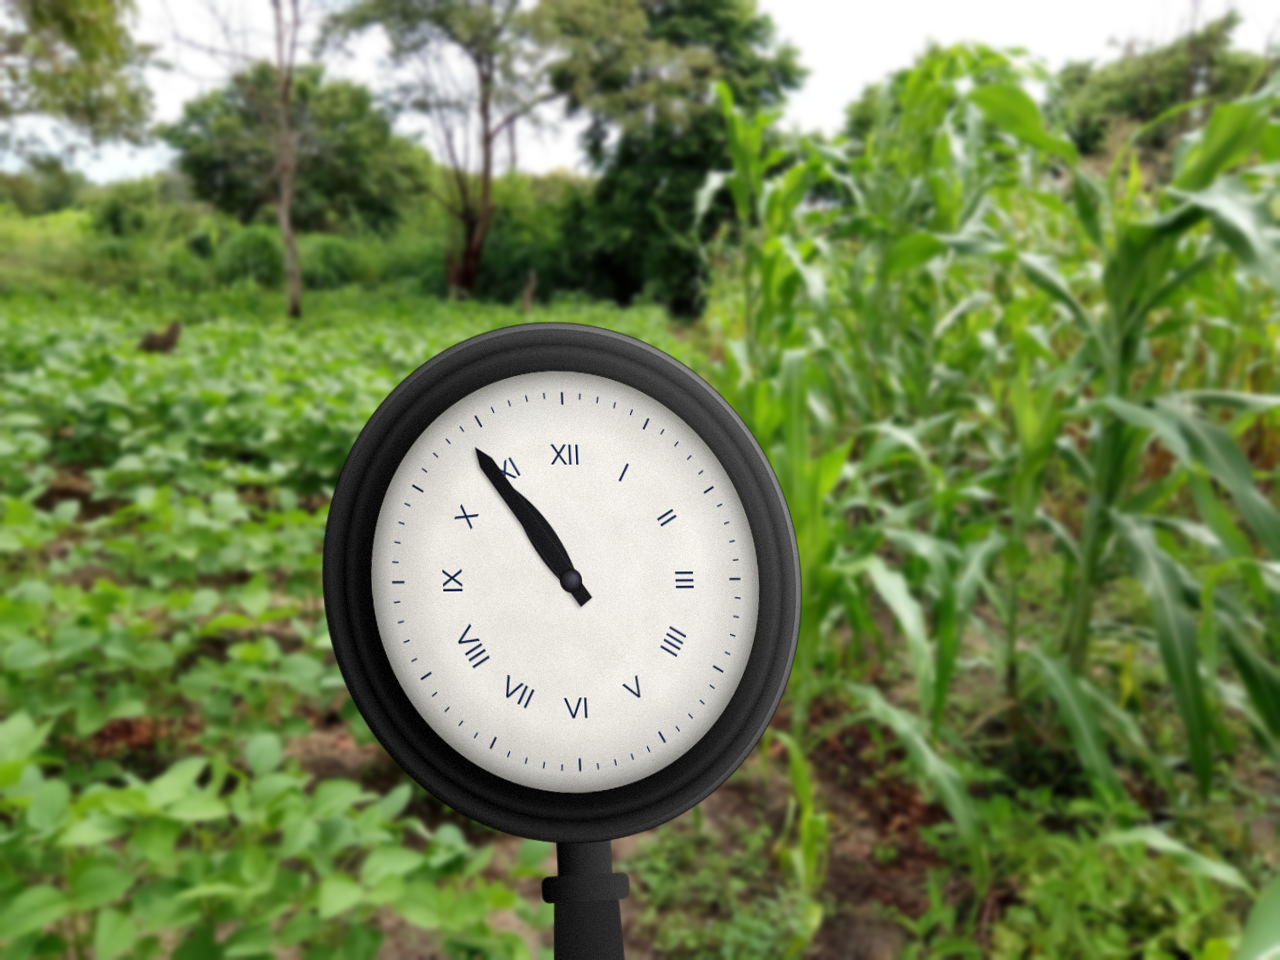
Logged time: **10:54**
